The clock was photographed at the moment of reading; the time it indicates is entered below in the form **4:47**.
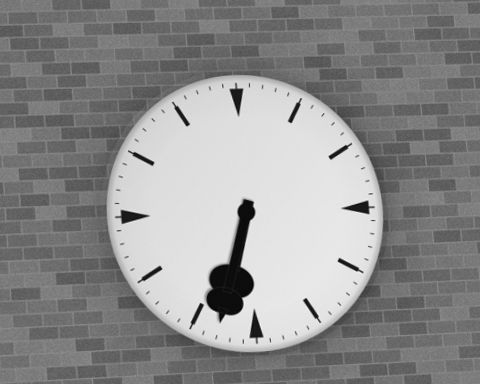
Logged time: **6:33**
